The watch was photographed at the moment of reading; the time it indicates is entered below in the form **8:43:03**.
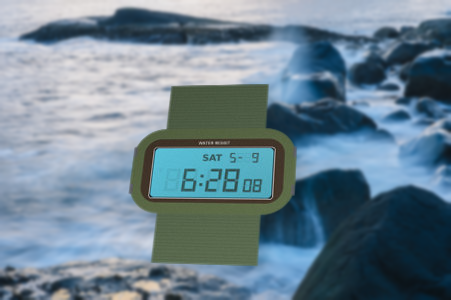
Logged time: **6:28:08**
